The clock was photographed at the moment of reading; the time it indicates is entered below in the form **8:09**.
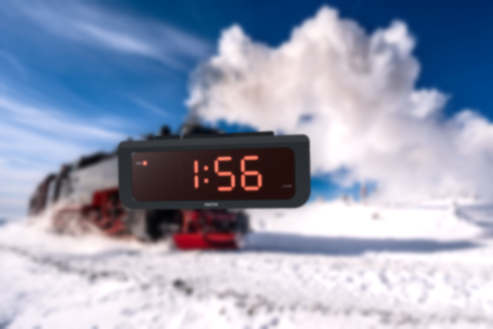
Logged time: **1:56**
